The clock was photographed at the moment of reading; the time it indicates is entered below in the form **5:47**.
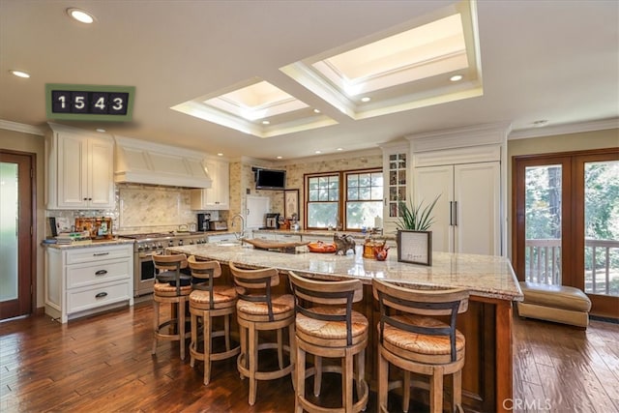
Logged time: **15:43**
